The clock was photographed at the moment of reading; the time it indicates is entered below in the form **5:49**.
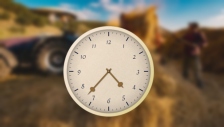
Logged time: **4:37**
